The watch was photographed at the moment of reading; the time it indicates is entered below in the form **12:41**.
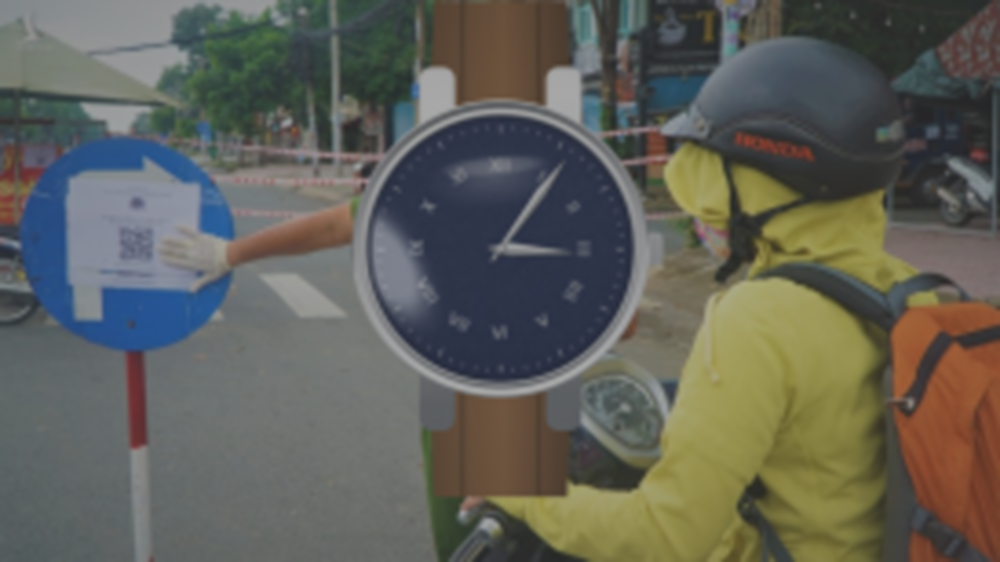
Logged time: **3:06**
